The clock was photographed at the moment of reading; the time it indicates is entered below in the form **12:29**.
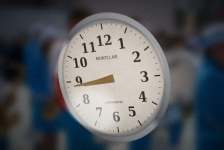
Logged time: **8:44**
